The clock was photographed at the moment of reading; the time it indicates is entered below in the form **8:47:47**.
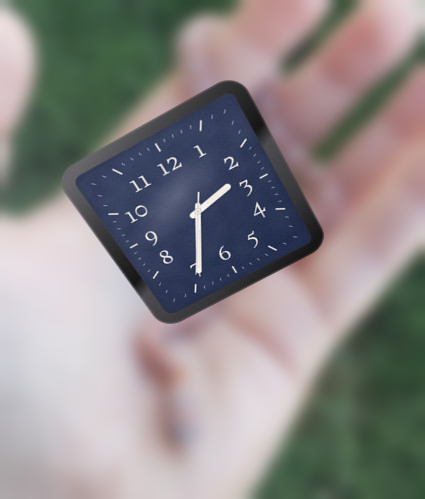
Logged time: **2:34:35**
